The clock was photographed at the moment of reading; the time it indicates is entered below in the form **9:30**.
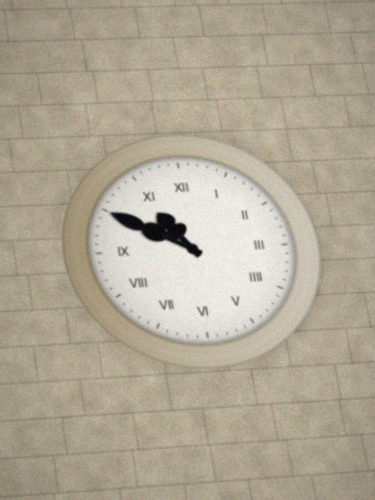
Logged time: **10:50**
